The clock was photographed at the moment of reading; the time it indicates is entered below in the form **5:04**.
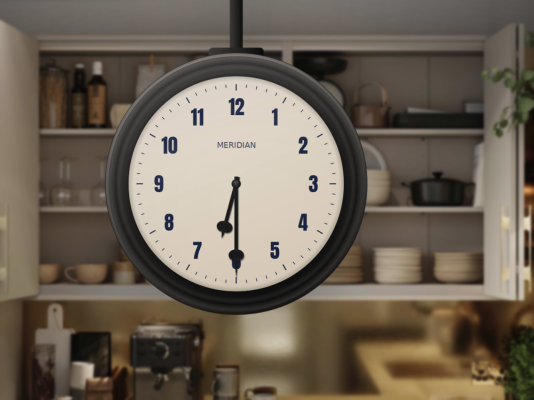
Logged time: **6:30**
